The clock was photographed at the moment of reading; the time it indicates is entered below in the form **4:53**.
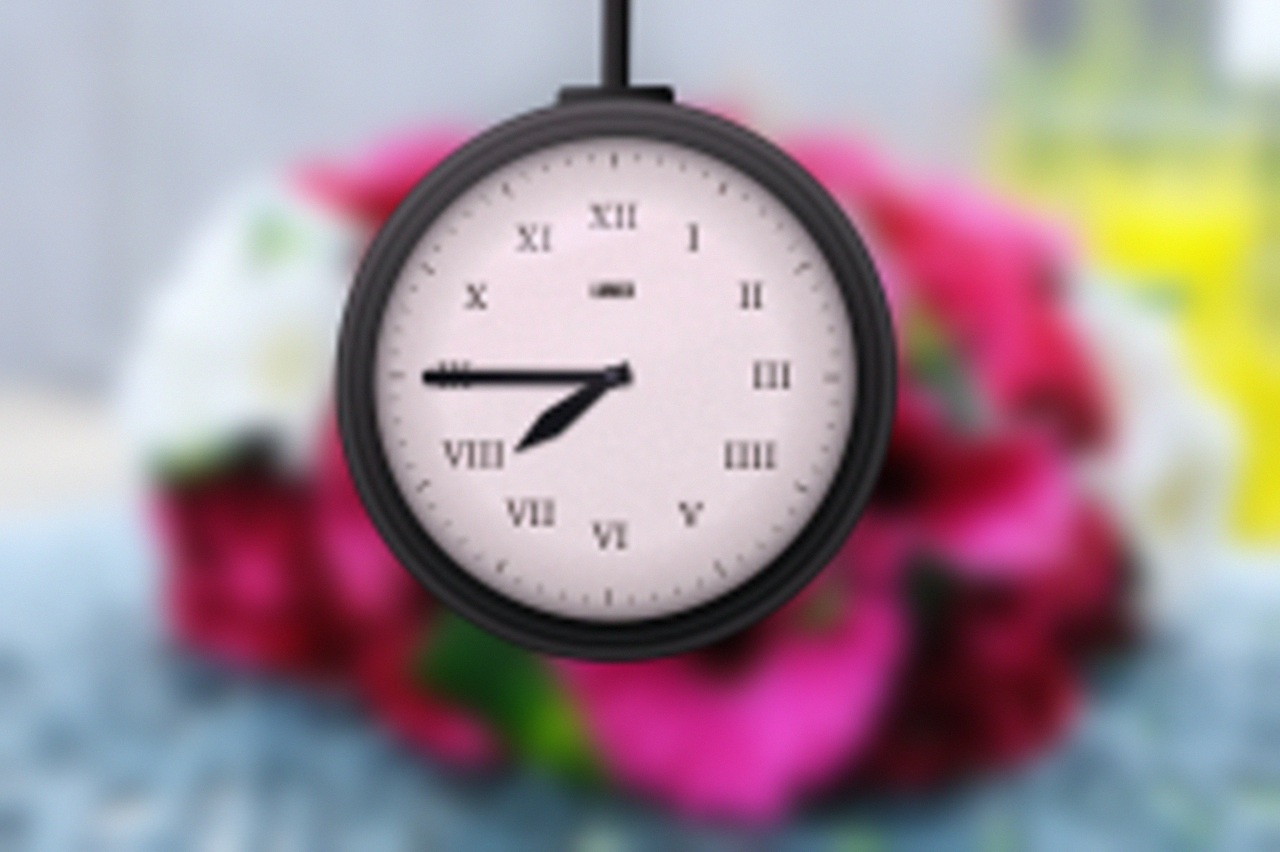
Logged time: **7:45**
